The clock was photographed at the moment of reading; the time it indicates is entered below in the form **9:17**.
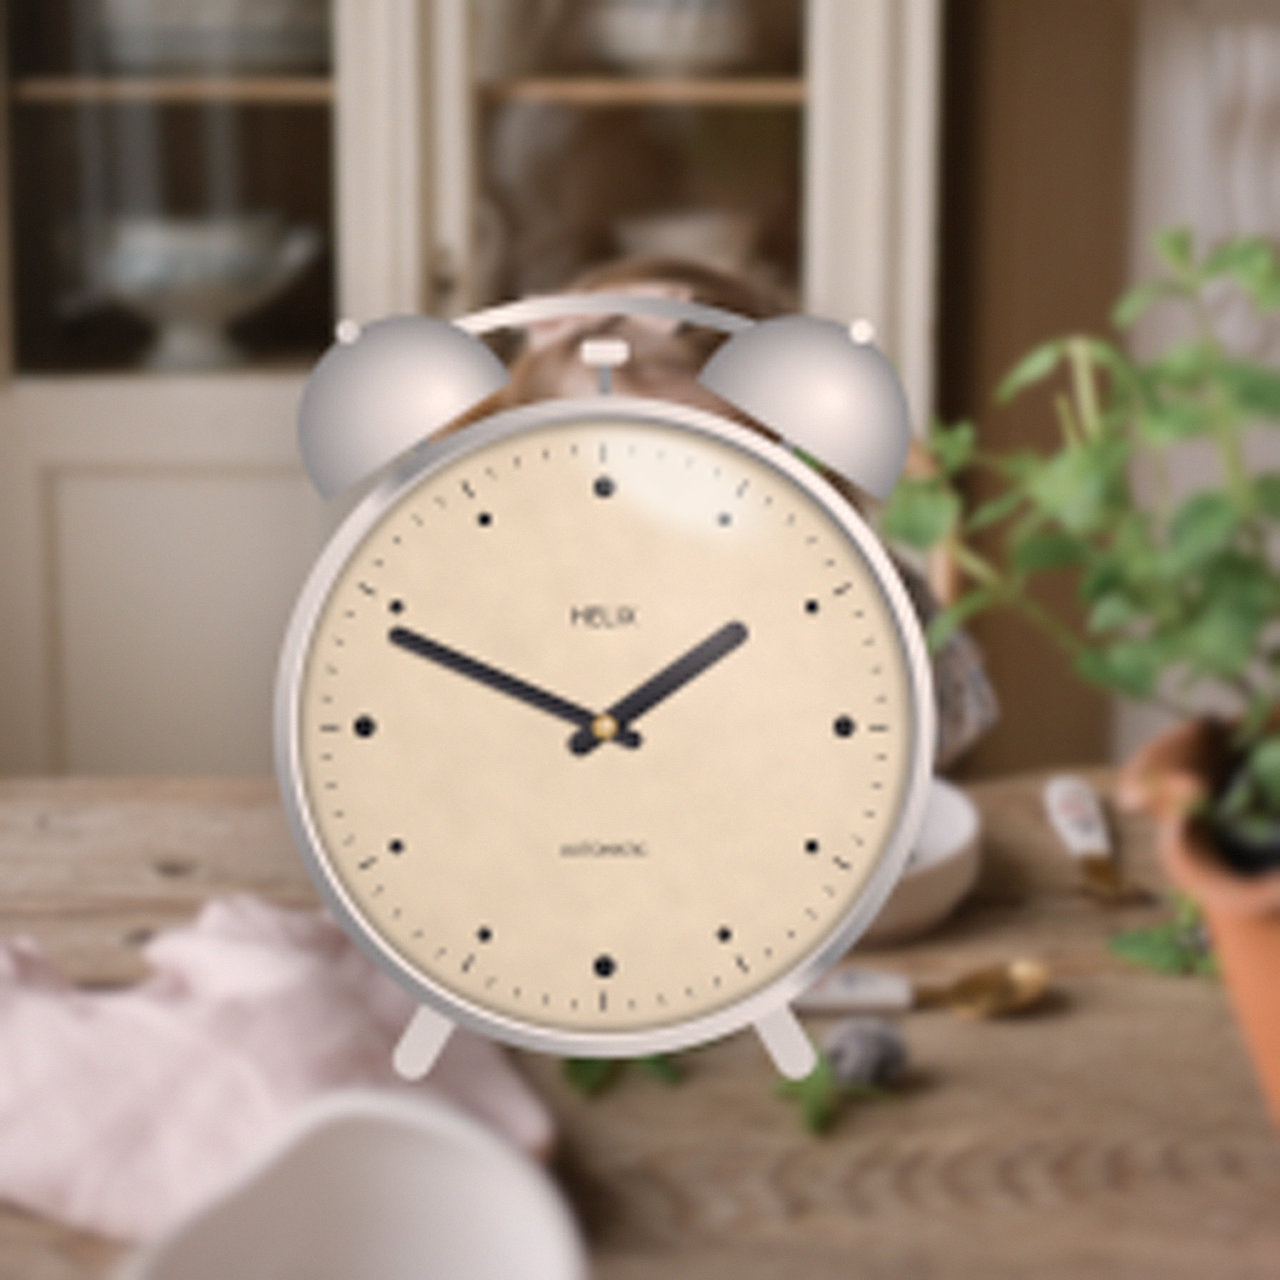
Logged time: **1:49**
